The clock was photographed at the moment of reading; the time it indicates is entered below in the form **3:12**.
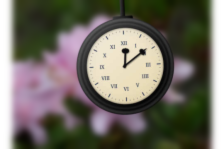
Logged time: **12:09**
